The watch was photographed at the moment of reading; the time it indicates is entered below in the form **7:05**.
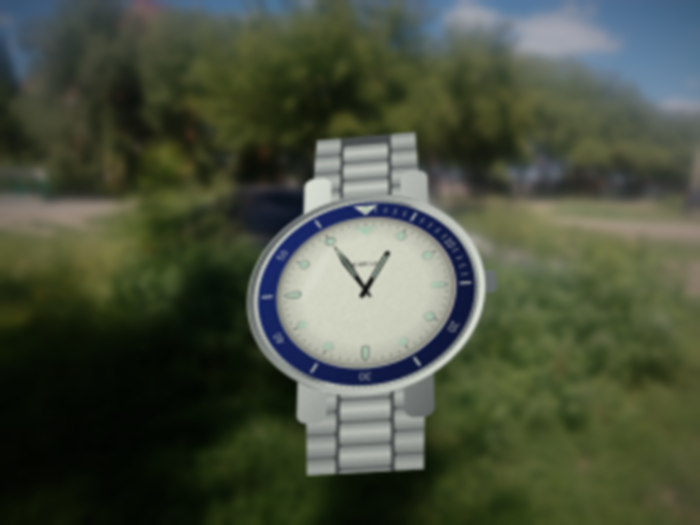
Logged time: **12:55**
